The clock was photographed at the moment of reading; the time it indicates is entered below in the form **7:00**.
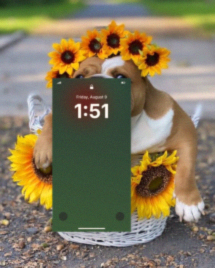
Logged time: **1:51**
